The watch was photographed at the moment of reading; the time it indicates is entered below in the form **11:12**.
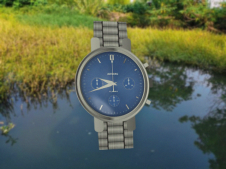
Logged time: **9:42**
